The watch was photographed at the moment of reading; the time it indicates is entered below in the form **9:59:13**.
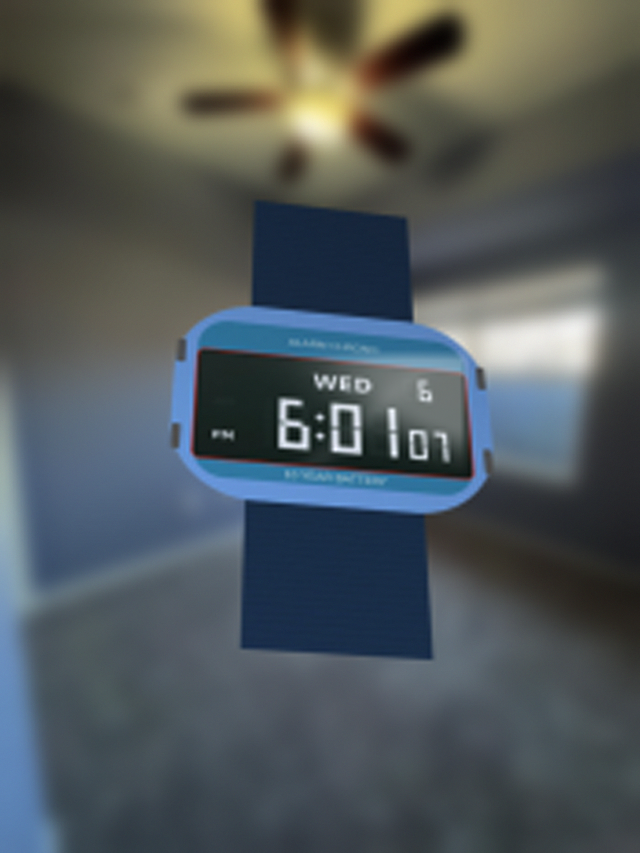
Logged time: **6:01:07**
